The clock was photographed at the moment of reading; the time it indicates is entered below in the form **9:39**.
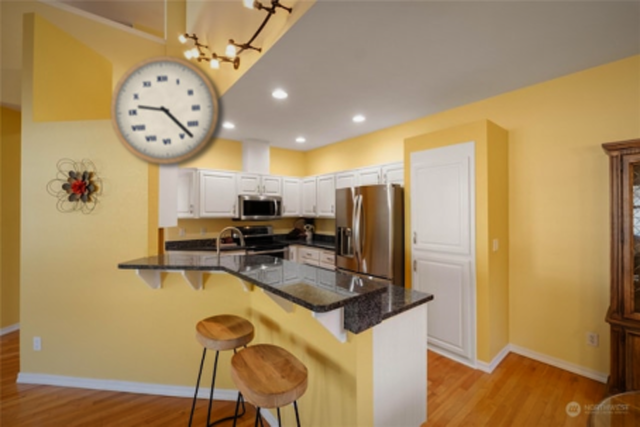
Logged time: **9:23**
